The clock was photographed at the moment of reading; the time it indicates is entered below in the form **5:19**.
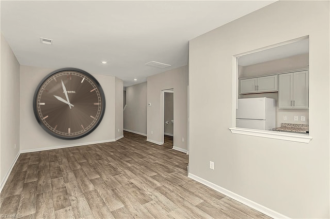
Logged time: **9:57**
